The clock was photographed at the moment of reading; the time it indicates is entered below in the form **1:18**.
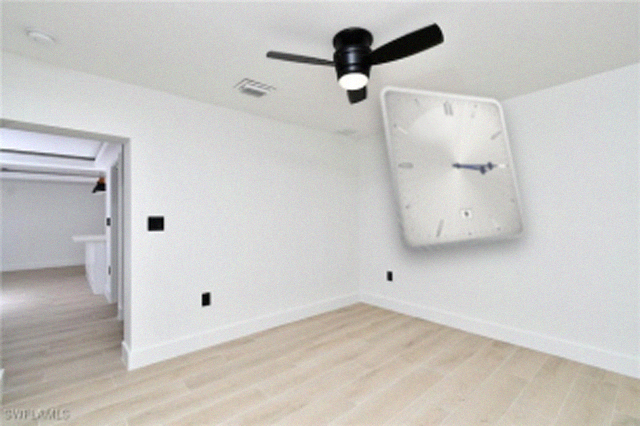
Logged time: **3:15**
